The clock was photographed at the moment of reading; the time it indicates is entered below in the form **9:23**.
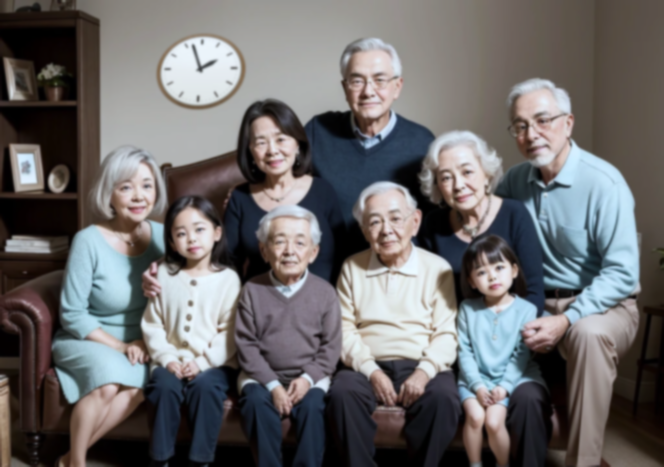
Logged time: **1:57**
